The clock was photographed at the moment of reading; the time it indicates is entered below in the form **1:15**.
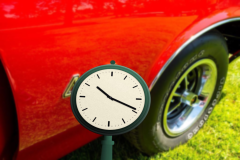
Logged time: **10:19**
